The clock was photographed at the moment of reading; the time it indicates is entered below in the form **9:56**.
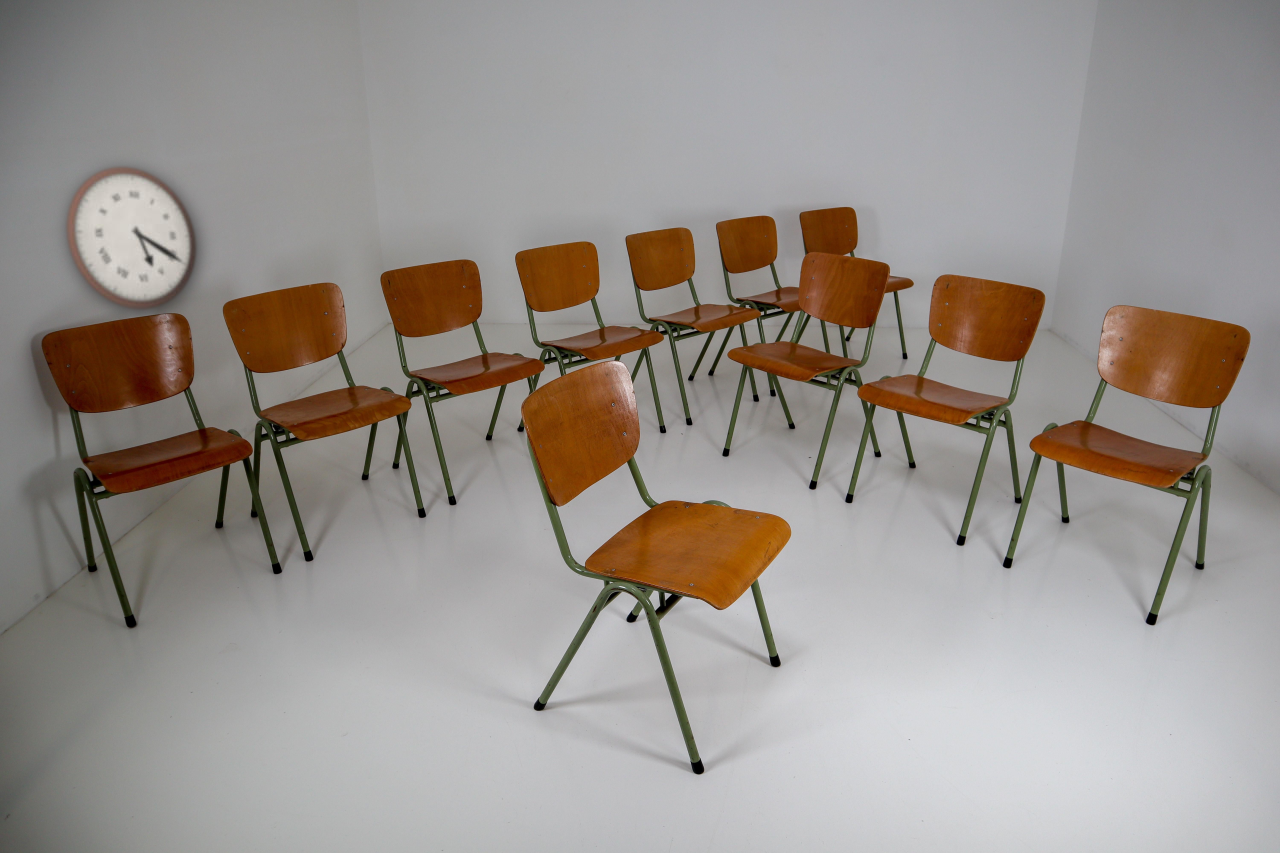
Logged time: **5:20**
